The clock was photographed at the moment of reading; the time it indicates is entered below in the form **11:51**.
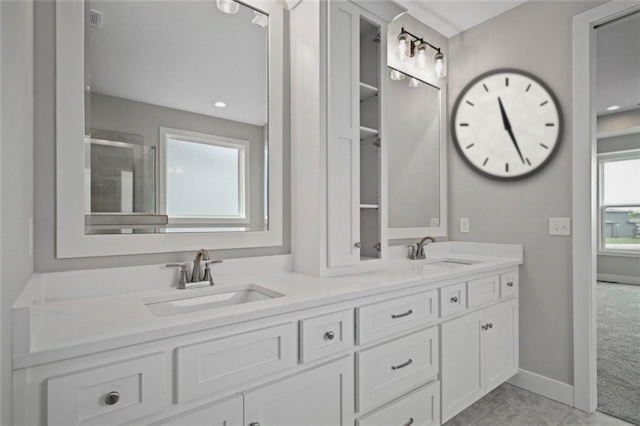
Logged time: **11:26**
